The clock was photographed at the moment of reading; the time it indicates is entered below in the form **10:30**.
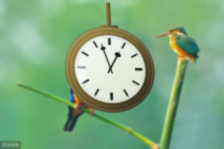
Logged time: **12:57**
